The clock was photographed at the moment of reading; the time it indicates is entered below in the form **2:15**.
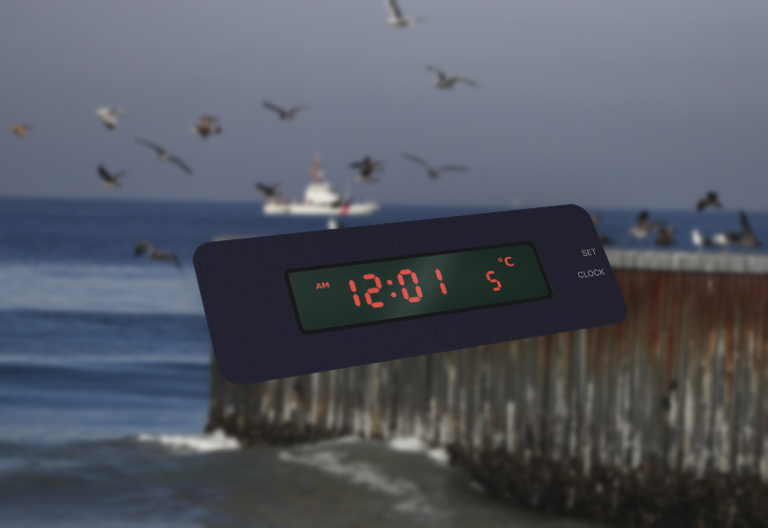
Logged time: **12:01**
